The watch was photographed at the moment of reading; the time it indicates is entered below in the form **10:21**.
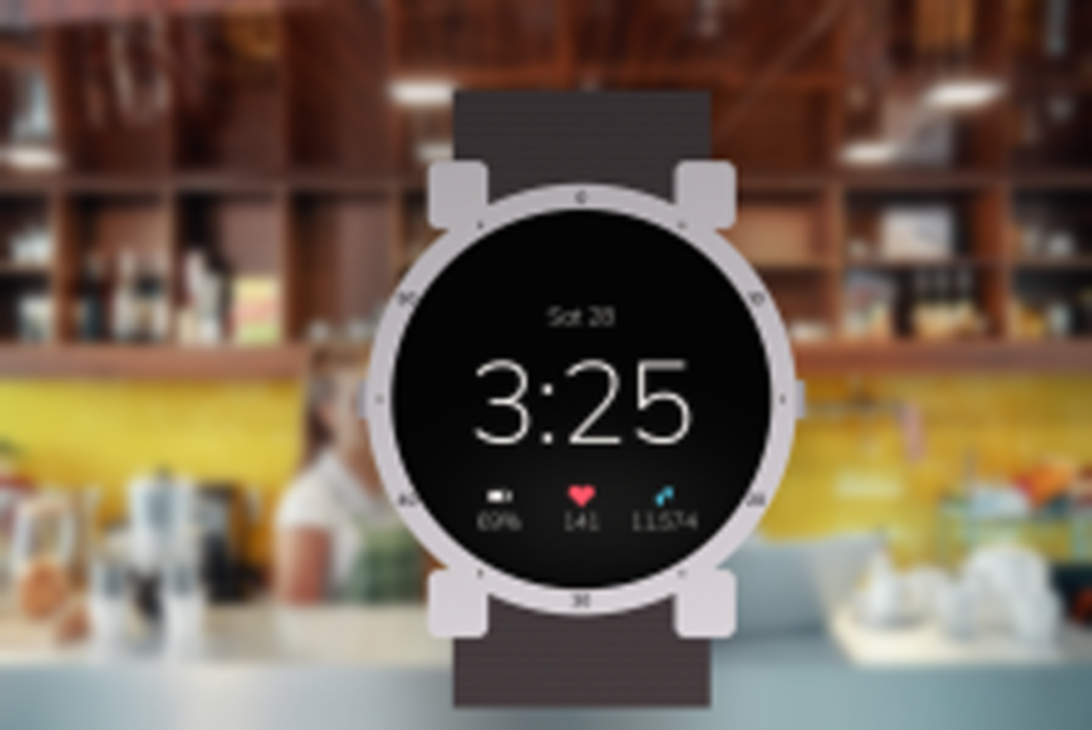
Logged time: **3:25**
